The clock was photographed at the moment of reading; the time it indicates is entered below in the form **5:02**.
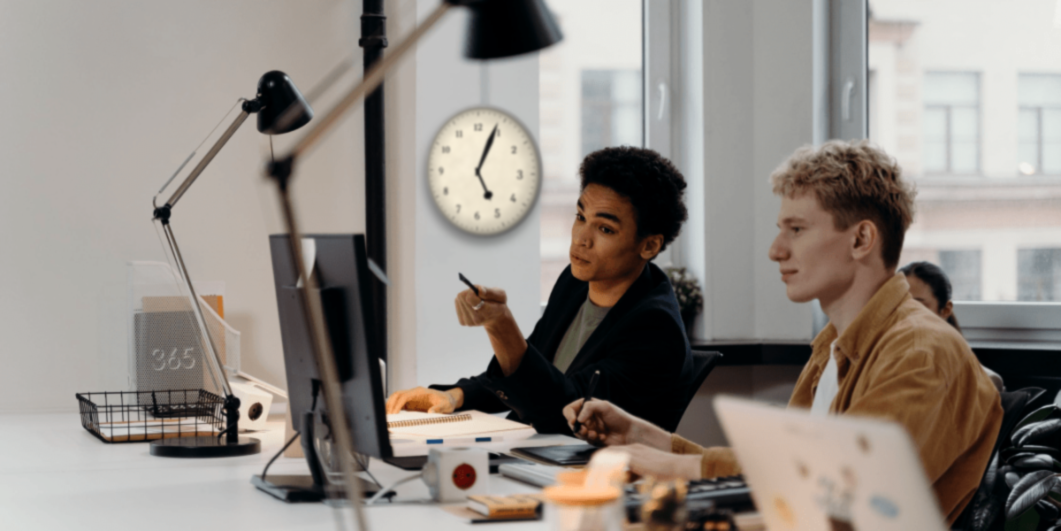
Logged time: **5:04**
